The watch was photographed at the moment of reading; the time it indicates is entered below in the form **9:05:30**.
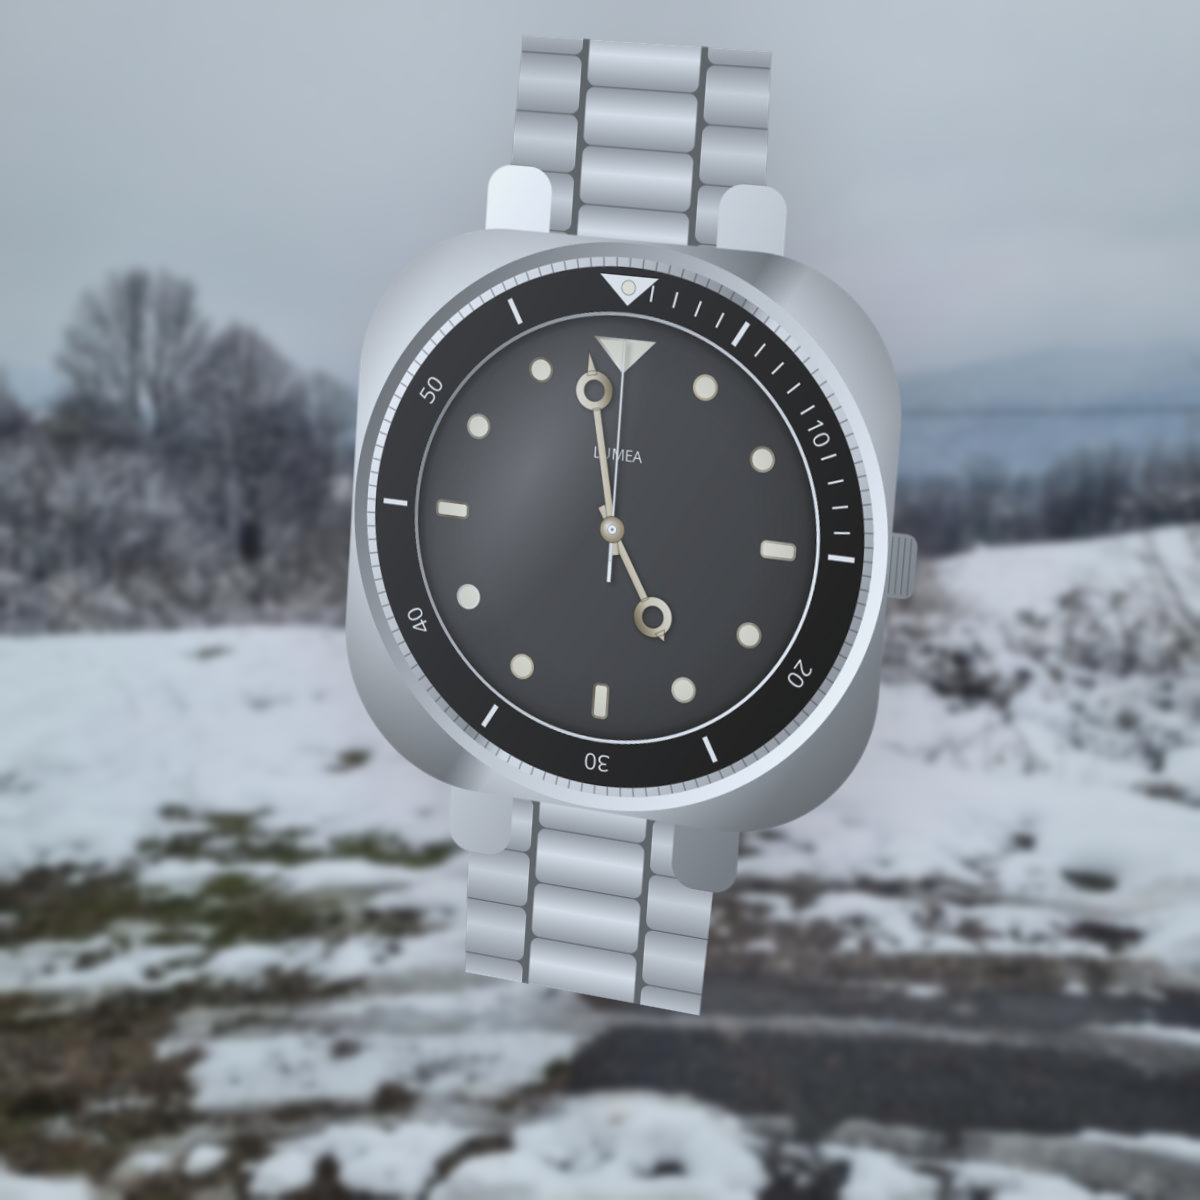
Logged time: **4:58:00**
